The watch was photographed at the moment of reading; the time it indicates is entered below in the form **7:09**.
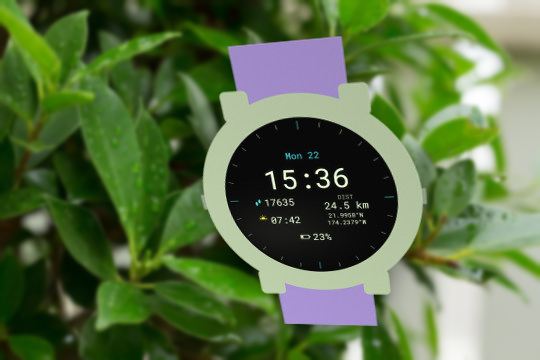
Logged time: **15:36**
